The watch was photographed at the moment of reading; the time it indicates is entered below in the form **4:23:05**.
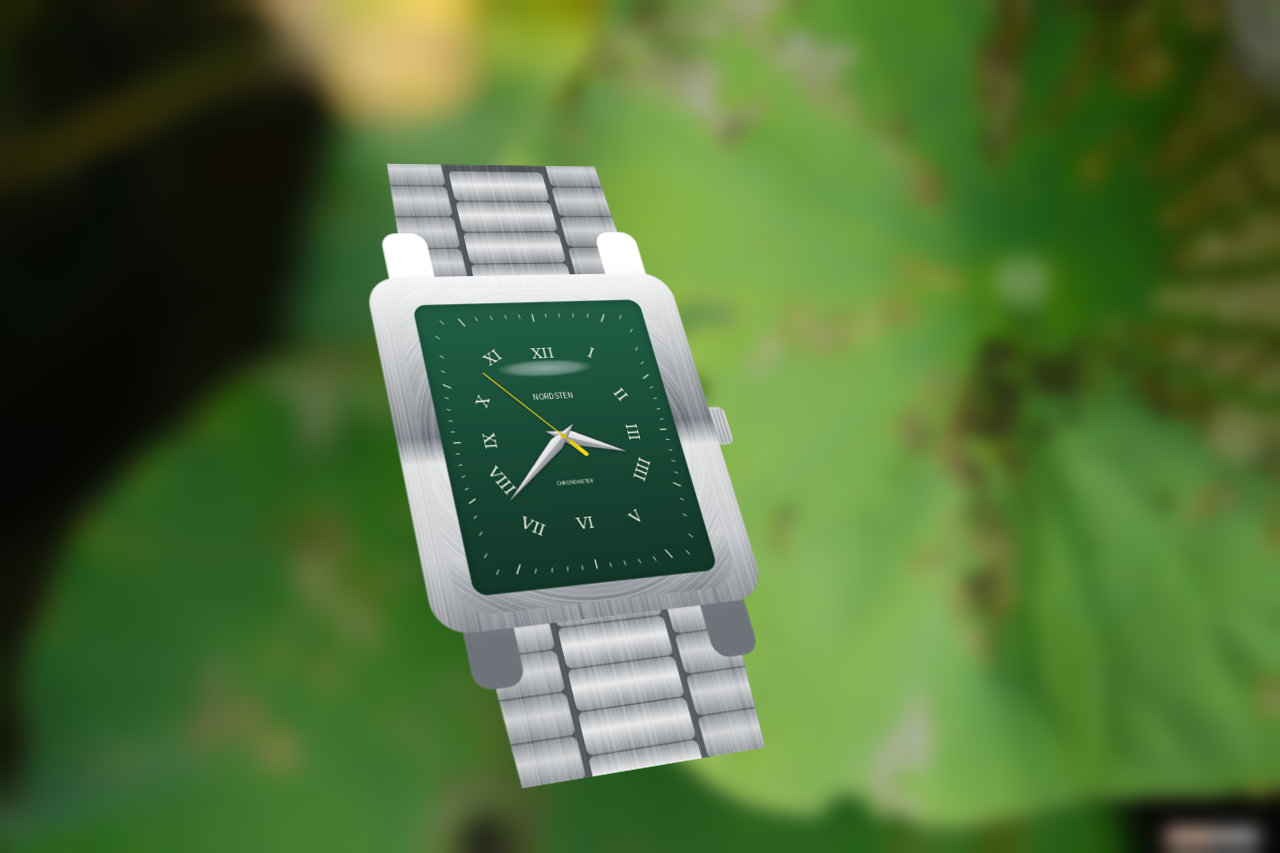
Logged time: **3:37:53**
